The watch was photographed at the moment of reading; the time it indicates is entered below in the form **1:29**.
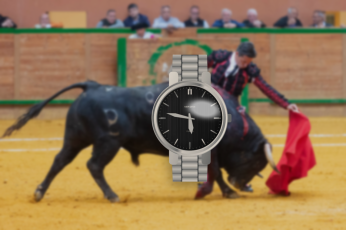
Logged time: **5:47**
